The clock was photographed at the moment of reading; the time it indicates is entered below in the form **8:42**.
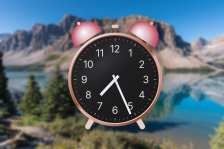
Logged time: **7:26**
